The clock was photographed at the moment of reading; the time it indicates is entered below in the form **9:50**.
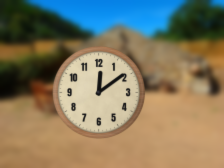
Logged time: **12:09**
